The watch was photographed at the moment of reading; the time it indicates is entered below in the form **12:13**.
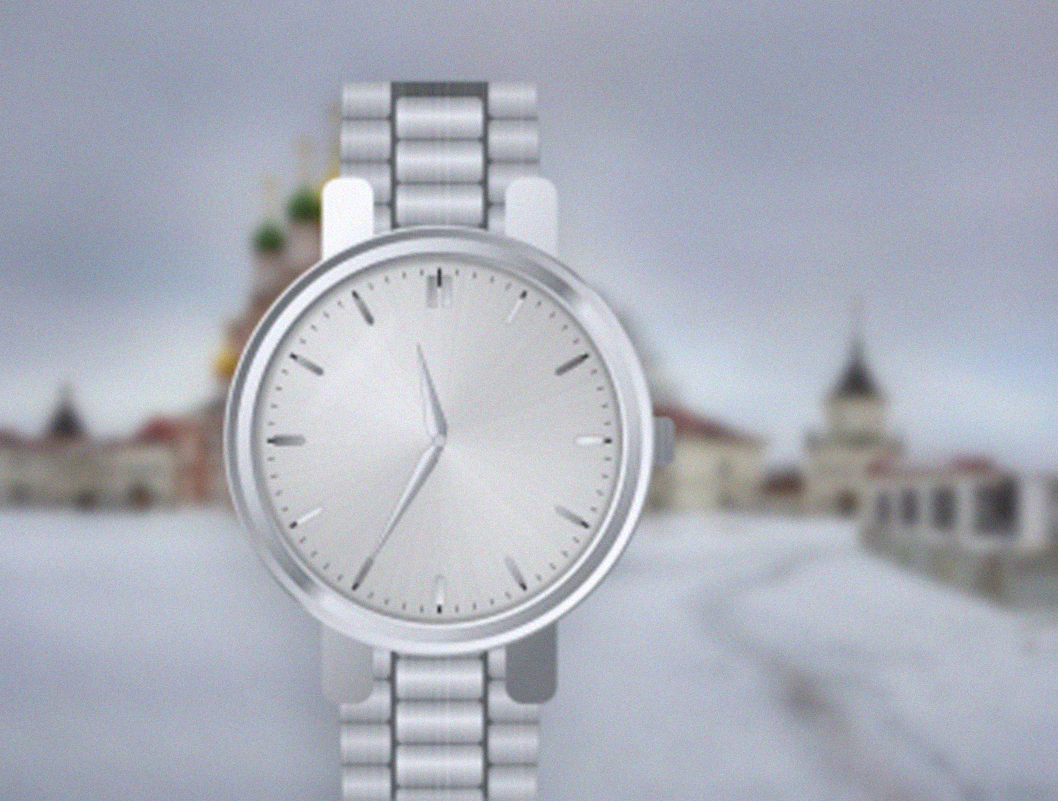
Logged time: **11:35**
